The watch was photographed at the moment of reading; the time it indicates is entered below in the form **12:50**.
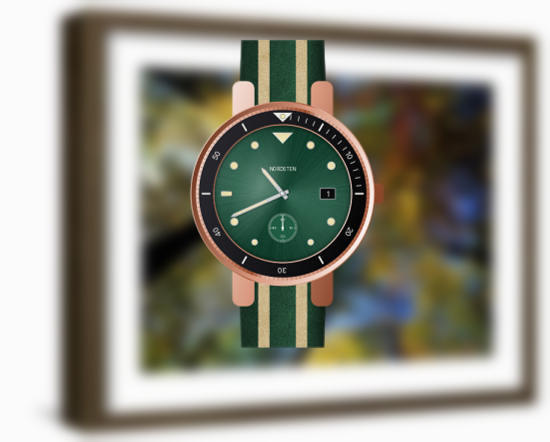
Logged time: **10:41**
